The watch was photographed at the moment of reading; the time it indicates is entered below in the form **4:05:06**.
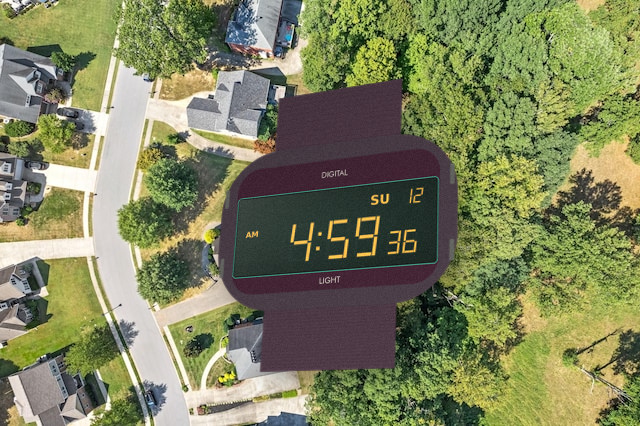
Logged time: **4:59:36**
